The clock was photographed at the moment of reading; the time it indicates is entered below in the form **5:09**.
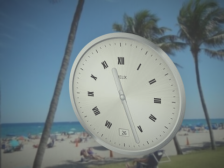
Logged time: **11:27**
